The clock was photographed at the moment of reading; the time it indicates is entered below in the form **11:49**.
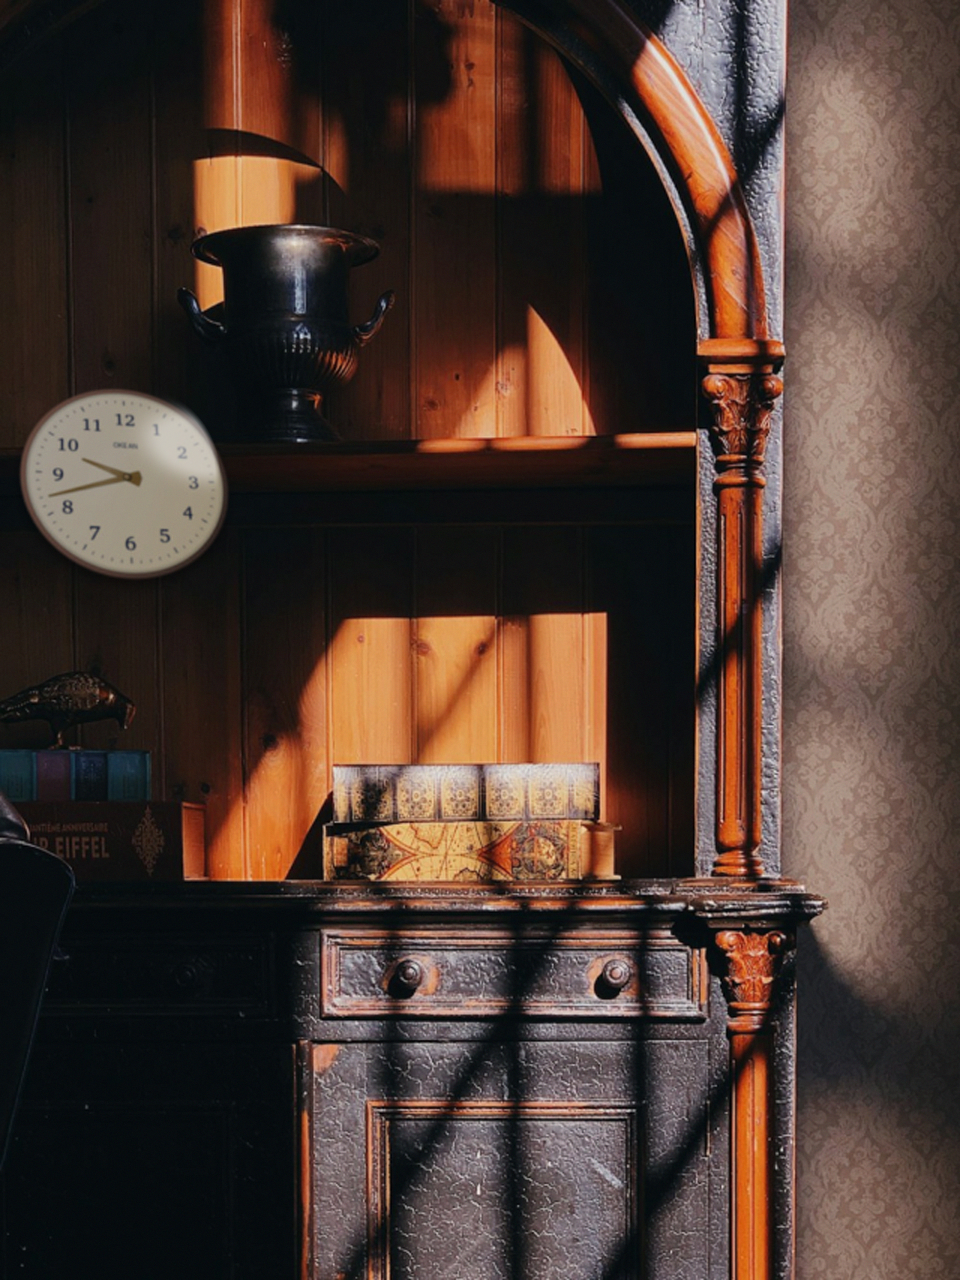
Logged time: **9:42**
